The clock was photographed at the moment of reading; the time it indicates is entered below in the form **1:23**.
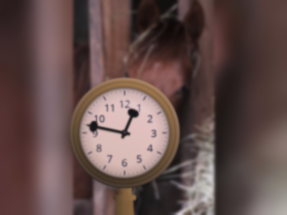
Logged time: **12:47**
